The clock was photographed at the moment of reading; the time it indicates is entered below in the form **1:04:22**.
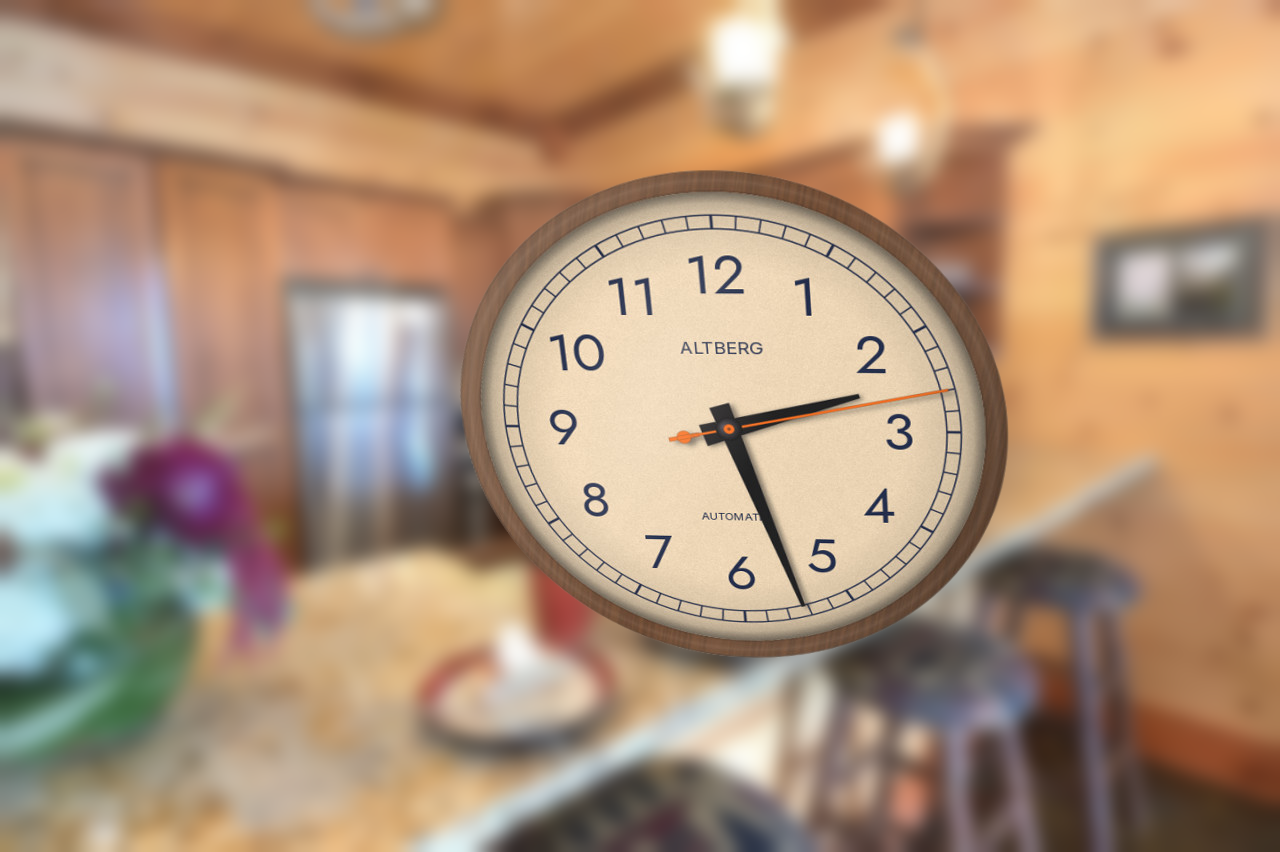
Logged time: **2:27:13**
